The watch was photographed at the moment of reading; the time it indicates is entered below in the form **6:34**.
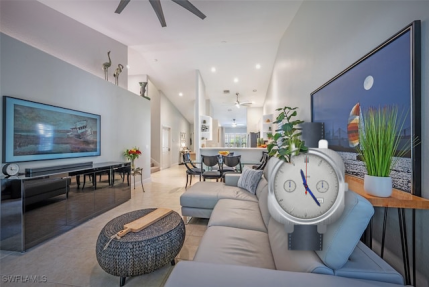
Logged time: **11:24**
